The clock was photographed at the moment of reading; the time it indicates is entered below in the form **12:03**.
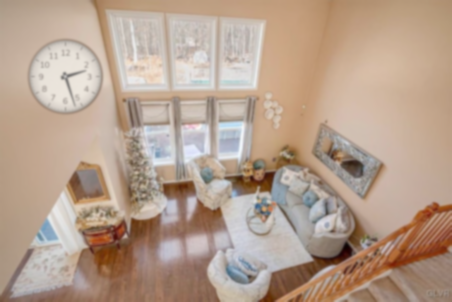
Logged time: **2:27**
